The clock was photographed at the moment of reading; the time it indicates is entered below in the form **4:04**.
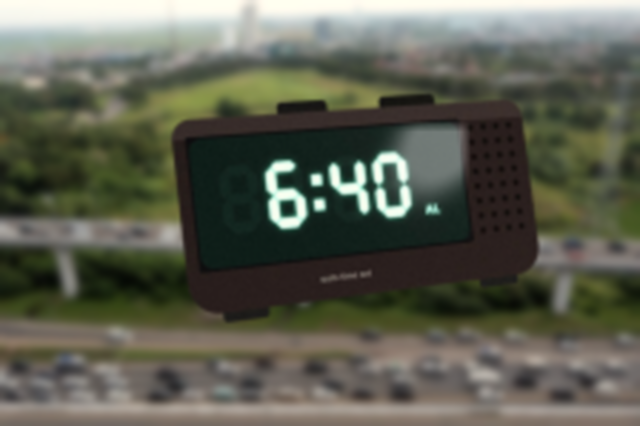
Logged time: **6:40**
